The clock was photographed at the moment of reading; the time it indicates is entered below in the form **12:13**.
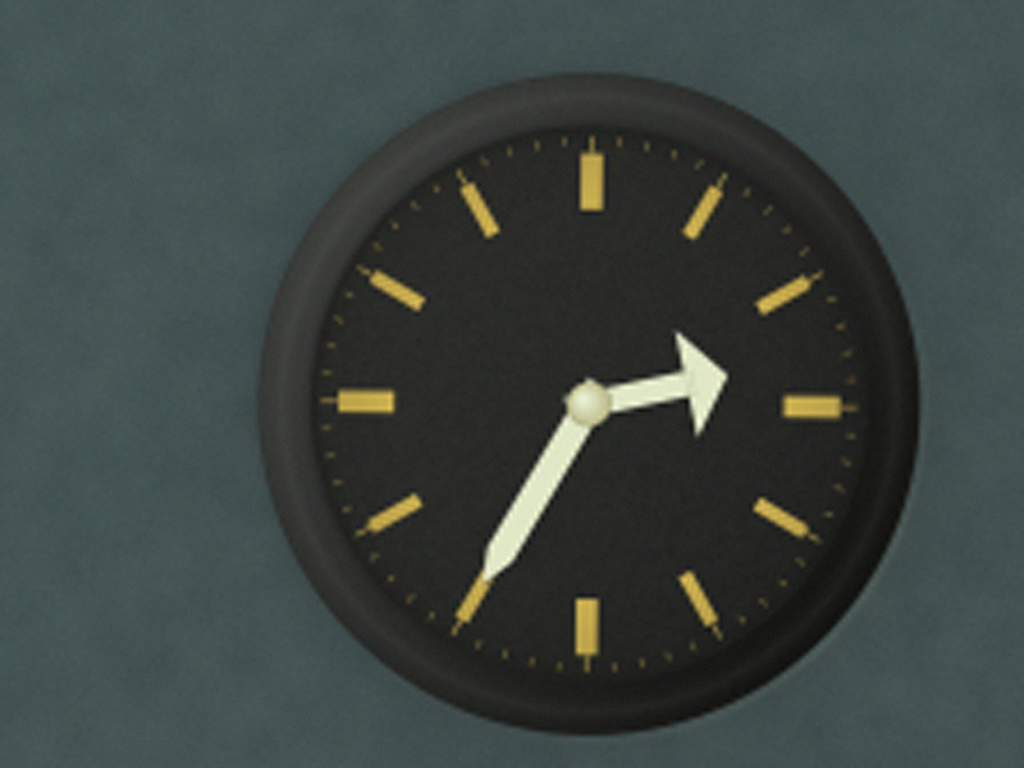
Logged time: **2:35**
